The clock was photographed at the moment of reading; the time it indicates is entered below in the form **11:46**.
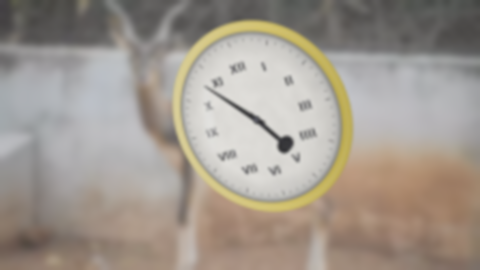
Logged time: **4:53**
